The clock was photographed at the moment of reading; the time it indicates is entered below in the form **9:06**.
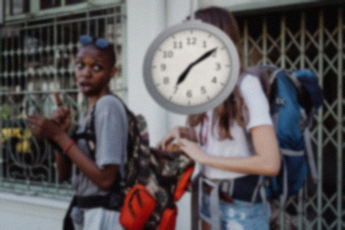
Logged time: **7:09**
